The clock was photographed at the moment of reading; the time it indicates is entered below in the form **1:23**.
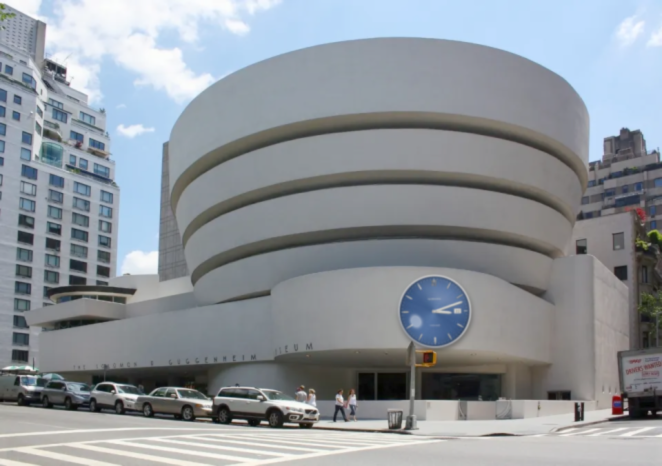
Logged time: **3:12**
